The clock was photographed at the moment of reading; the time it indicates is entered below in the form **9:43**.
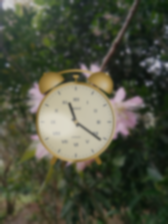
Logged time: **11:21**
